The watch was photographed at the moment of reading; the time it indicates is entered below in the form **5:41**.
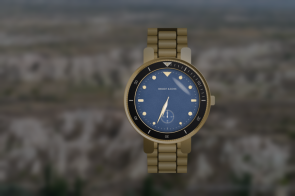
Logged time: **6:34**
